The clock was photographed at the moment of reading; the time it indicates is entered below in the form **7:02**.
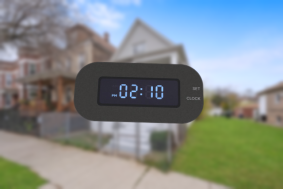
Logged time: **2:10**
